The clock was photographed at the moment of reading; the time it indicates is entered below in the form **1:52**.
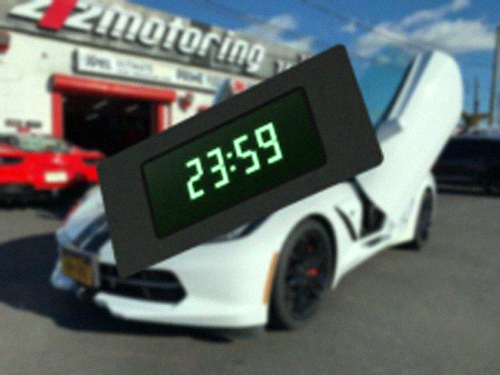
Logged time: **23:59**
